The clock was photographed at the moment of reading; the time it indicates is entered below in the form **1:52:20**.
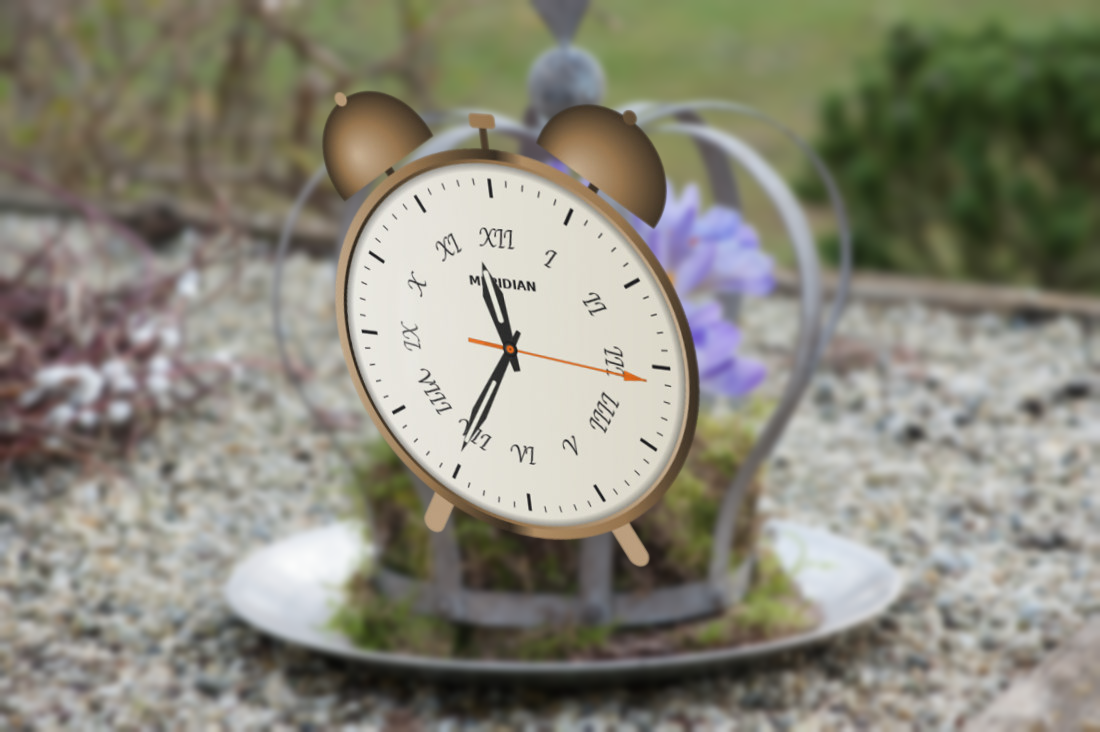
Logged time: **11:35:16**
